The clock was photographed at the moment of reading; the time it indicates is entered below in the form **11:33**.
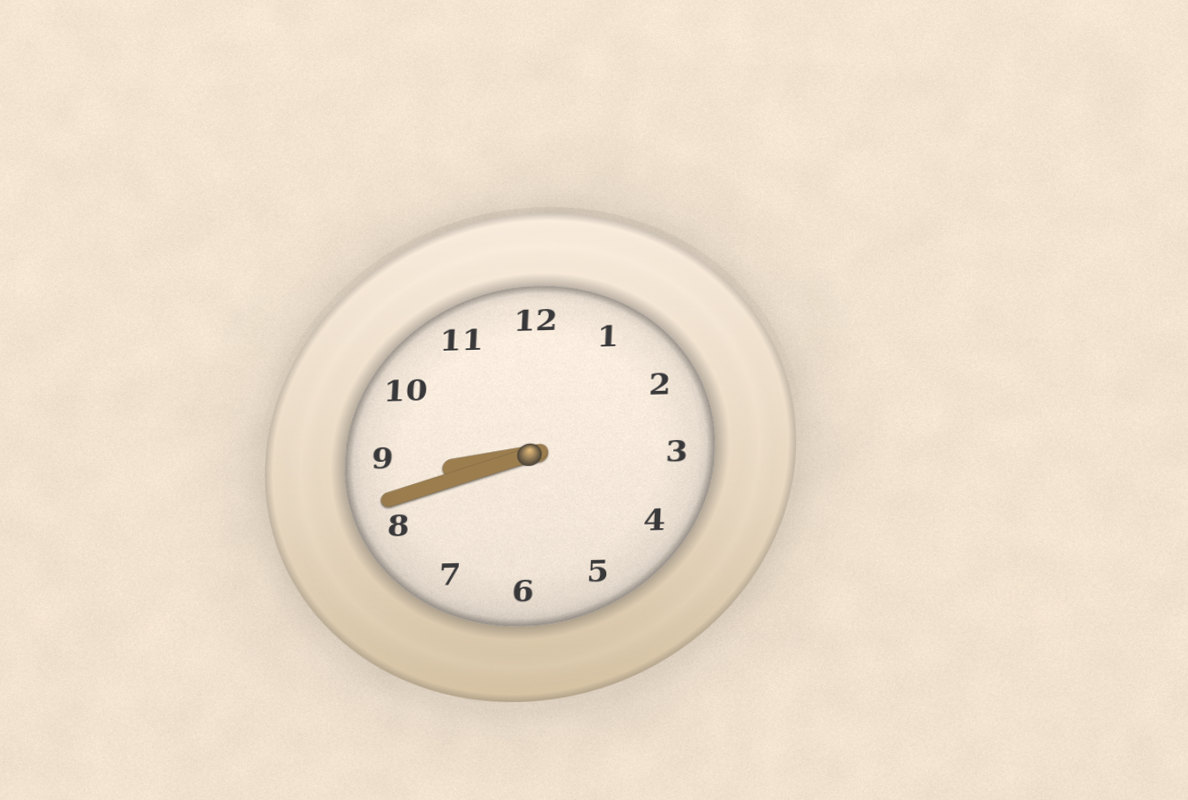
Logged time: **8:42**
